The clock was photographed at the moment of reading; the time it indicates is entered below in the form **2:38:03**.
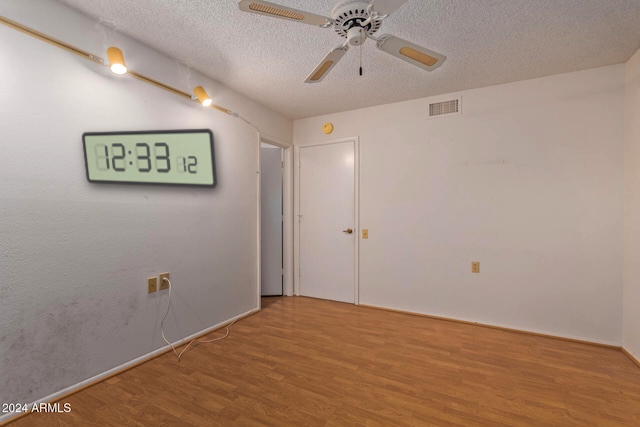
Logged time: **12:33:12**
